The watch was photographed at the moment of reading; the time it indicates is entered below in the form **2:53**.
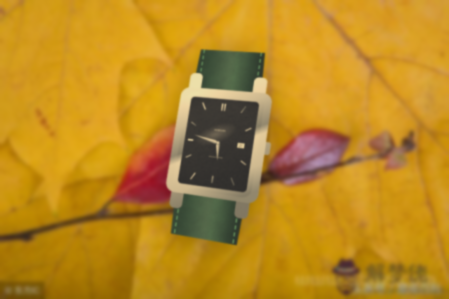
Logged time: **5:47**
